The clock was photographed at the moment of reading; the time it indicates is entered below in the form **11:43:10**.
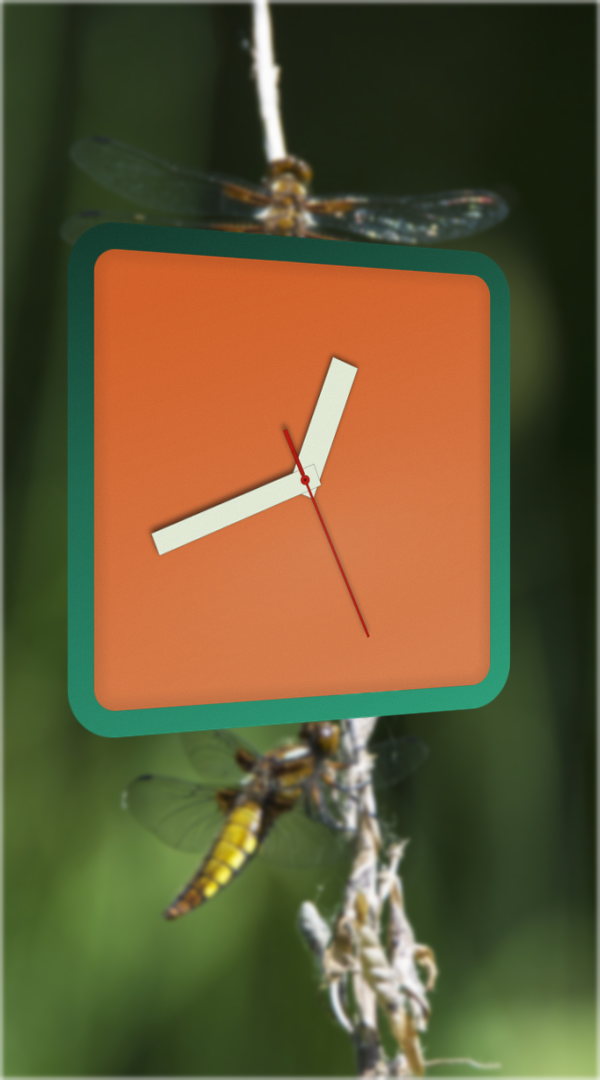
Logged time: **12:41:26**
